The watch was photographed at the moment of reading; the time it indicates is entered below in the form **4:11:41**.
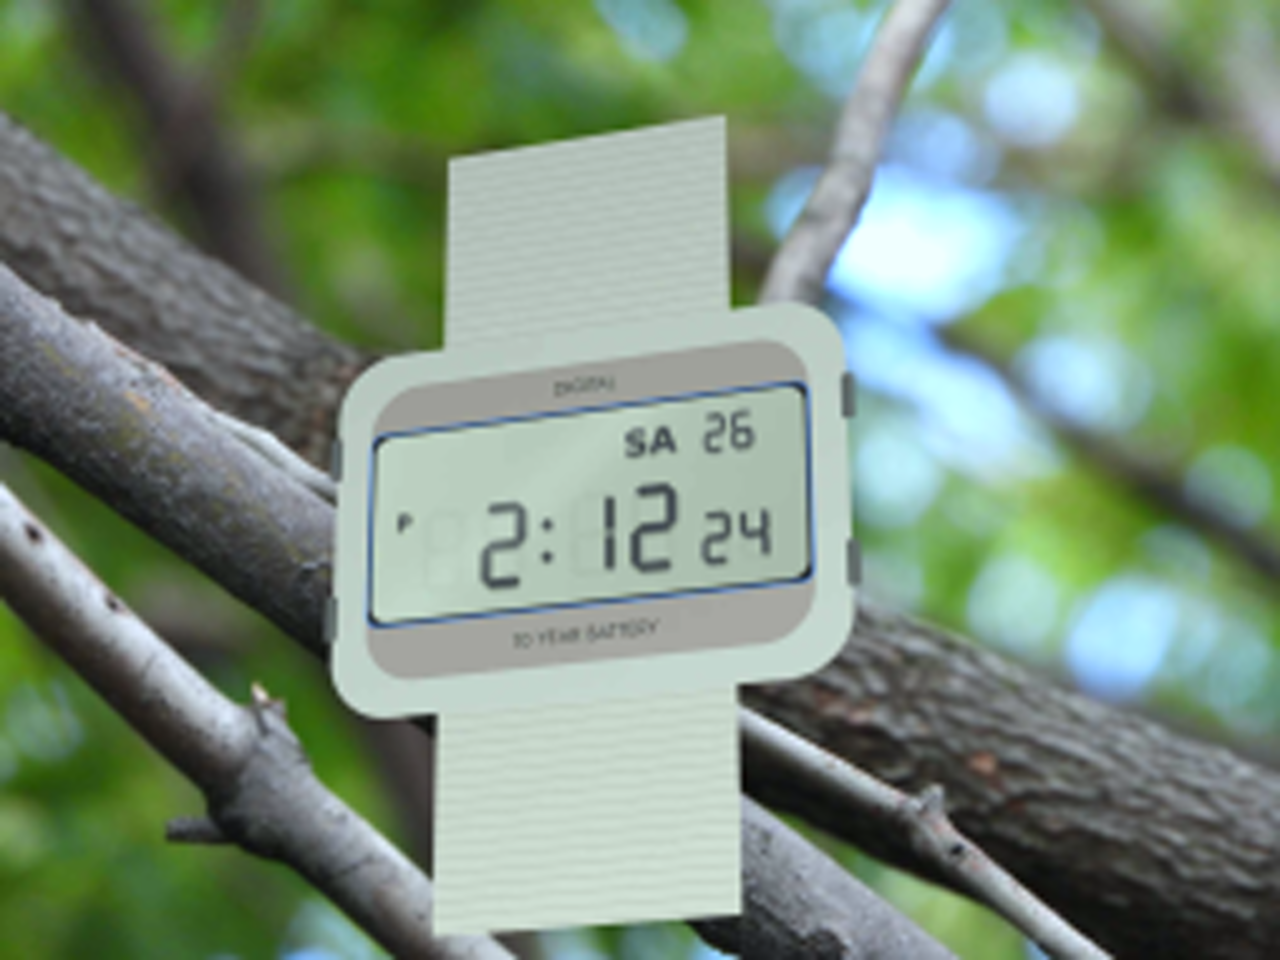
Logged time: **2:12:24**
